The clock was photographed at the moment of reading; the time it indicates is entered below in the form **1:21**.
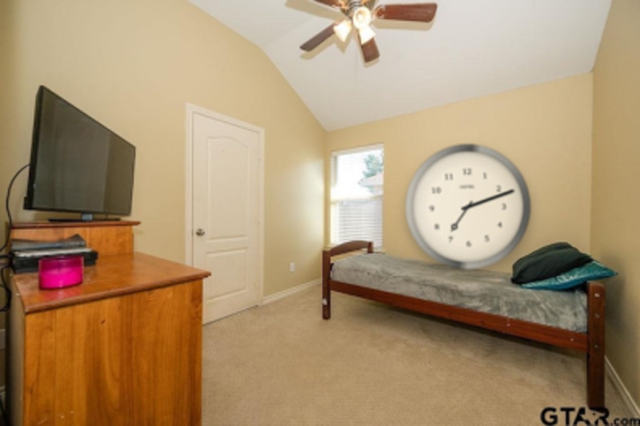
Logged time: **7:12**
